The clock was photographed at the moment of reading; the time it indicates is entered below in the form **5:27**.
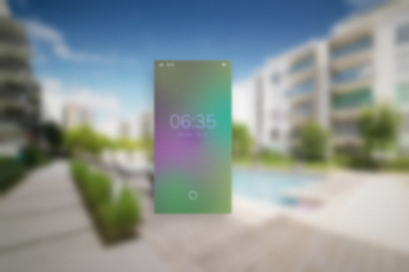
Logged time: **6:35**
